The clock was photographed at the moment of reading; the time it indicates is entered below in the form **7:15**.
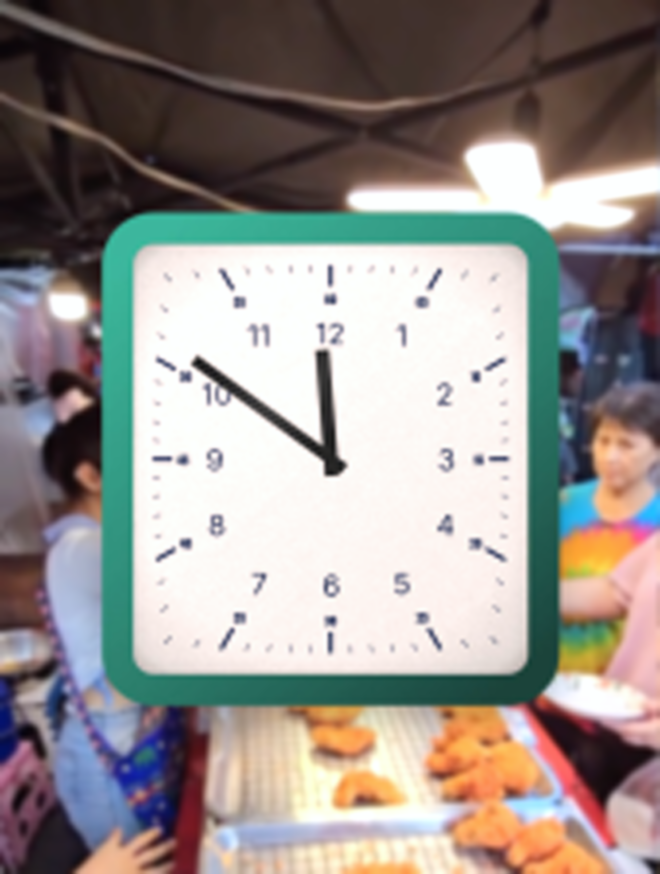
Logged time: **11:51**
